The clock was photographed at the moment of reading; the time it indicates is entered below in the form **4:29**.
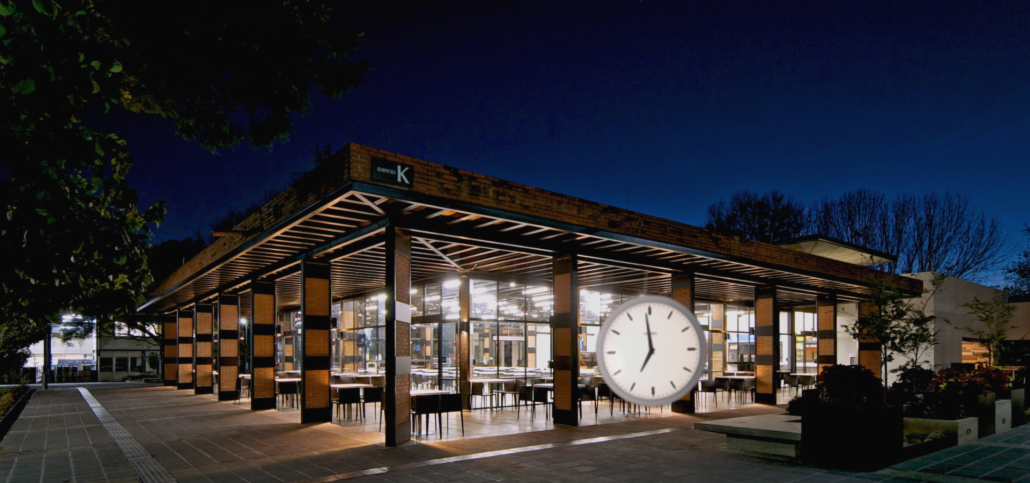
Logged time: **6:59**
